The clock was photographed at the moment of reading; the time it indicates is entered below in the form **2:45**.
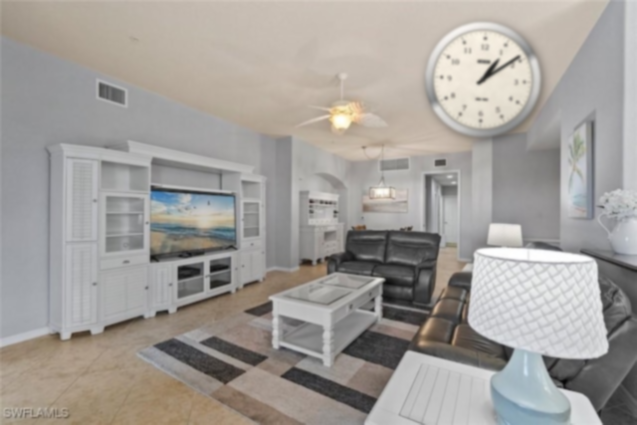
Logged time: **1:09**
